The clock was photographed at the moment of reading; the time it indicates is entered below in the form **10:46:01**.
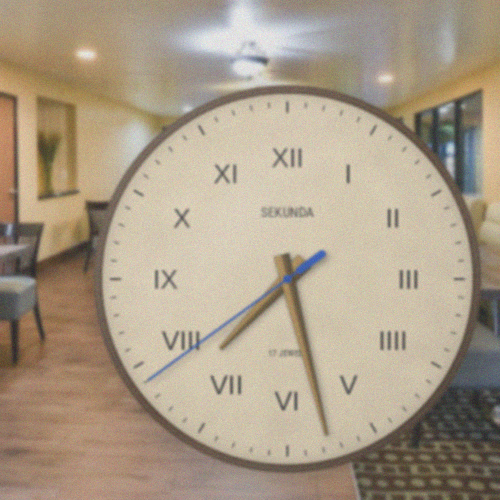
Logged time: **7:27:39**
